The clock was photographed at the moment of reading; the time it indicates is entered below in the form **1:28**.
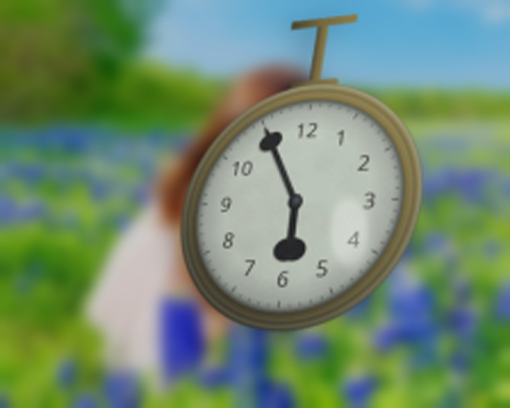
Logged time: **5:55**
